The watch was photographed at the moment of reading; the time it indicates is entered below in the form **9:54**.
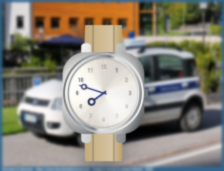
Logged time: **7:48**
